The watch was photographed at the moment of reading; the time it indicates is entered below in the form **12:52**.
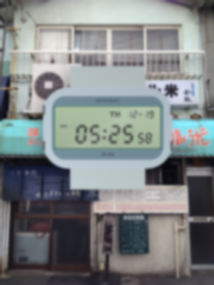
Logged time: **5:25**
